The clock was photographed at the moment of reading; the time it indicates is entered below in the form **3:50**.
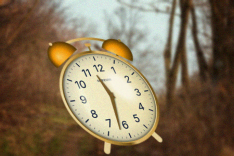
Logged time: **11:32**
